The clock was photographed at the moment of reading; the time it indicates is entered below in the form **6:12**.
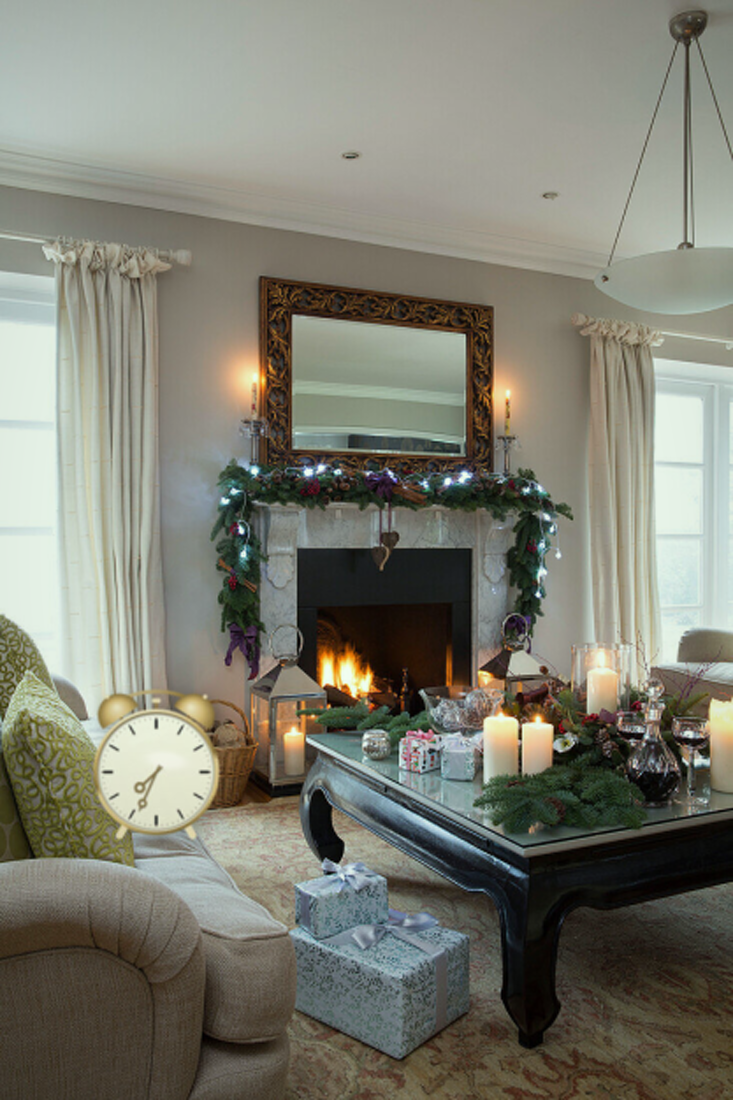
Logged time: **7:34**
